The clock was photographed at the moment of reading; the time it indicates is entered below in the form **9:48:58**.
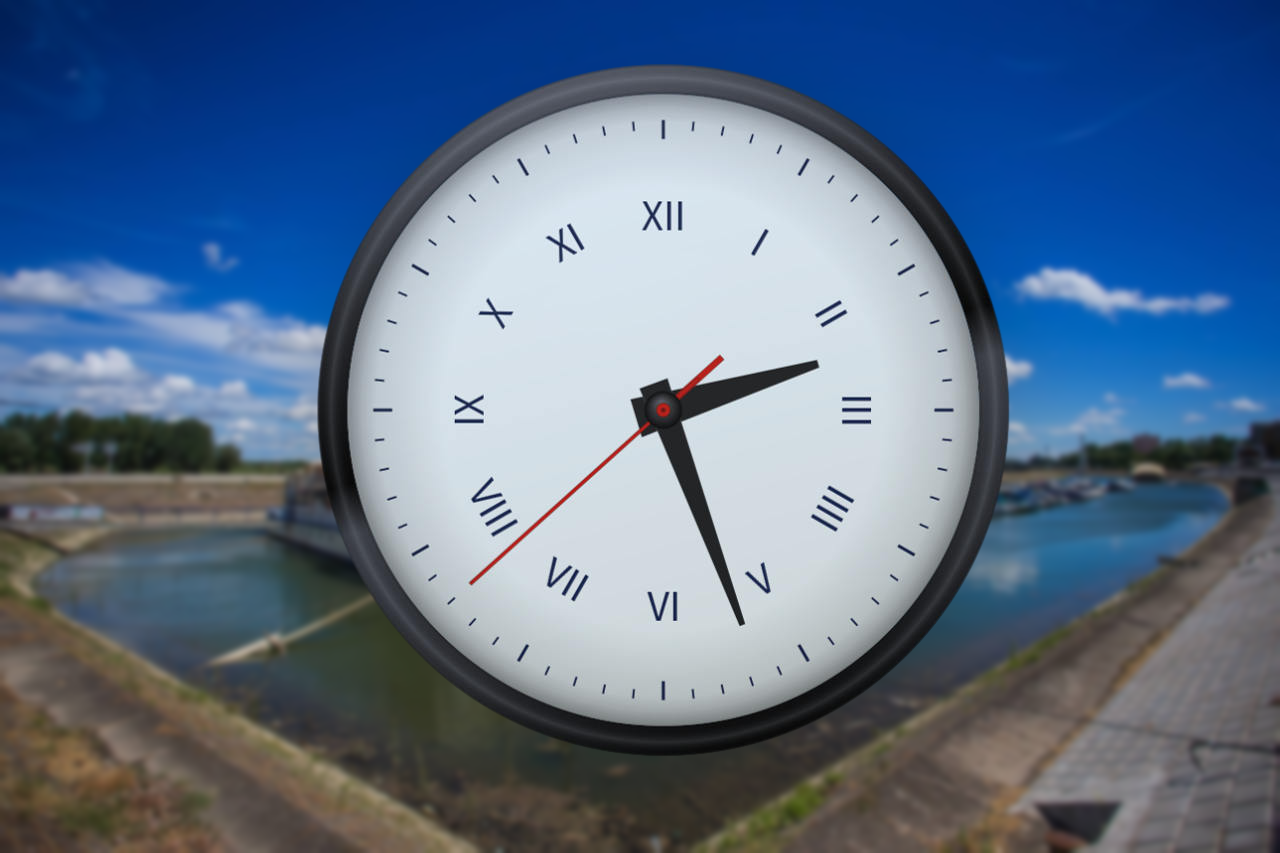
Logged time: **2:26:38**
